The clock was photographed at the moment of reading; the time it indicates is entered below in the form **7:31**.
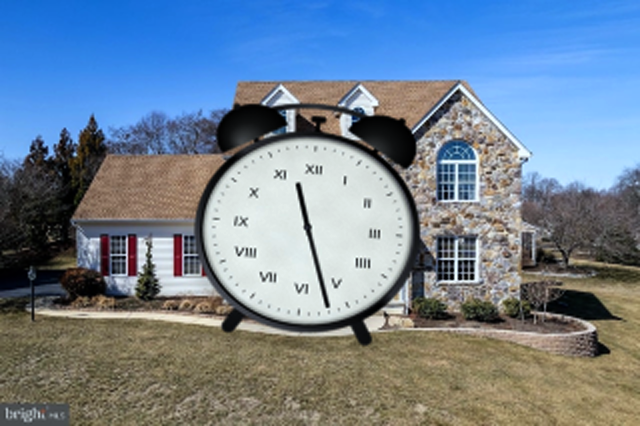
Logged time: **11:27**
